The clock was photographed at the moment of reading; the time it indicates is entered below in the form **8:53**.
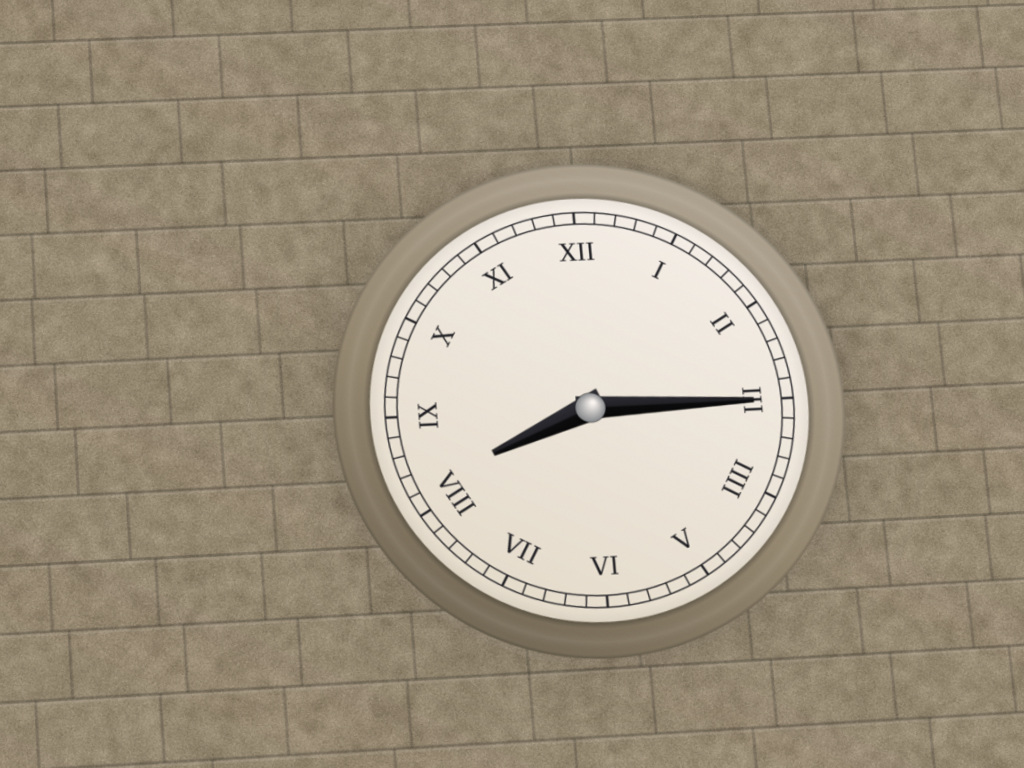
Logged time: **8:15**
